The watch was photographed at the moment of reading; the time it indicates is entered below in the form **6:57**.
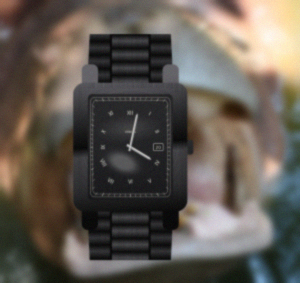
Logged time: **4:02**
